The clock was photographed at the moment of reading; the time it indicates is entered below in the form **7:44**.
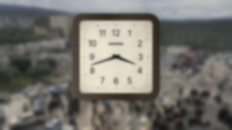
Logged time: **3:42**
